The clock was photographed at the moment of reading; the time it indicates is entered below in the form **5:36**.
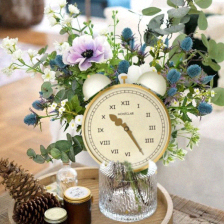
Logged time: **10:25**
